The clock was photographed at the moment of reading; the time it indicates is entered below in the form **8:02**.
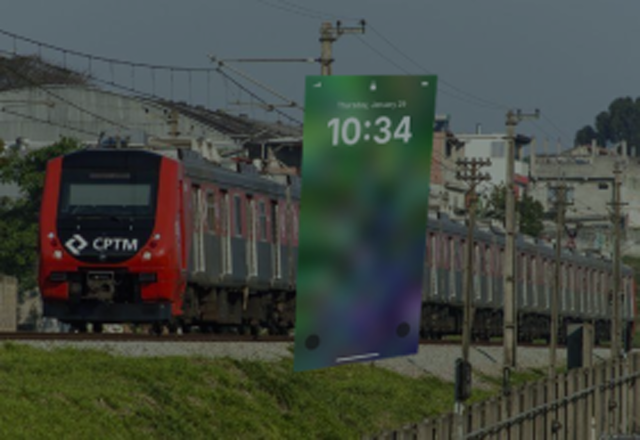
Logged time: **10:34**
